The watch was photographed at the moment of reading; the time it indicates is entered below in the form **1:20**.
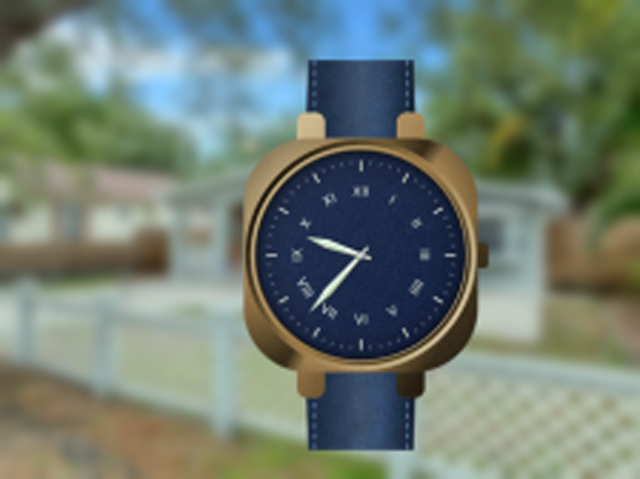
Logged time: **9:37**
